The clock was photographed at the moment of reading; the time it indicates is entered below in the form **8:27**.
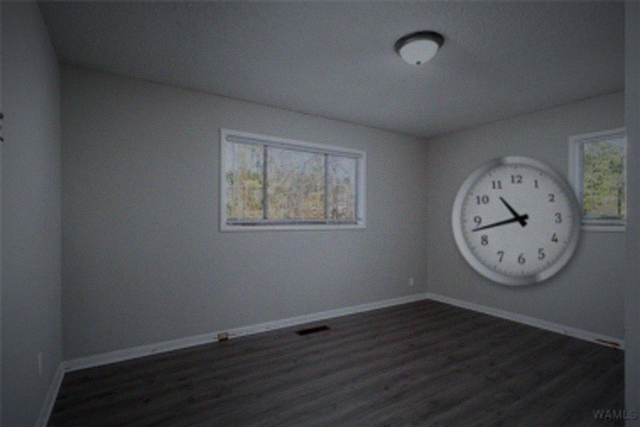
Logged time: **10:43**
